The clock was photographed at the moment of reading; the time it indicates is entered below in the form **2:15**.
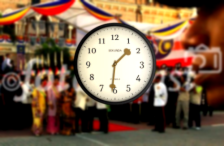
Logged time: **1:31**
